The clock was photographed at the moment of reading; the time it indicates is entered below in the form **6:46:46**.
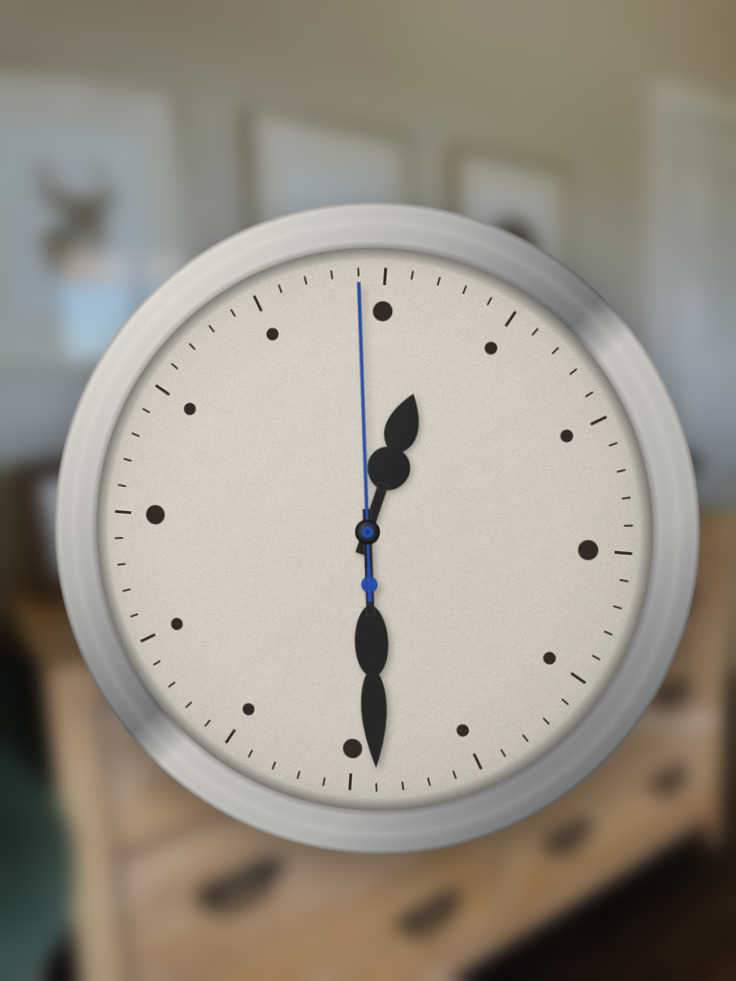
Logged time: **12:28:59**
